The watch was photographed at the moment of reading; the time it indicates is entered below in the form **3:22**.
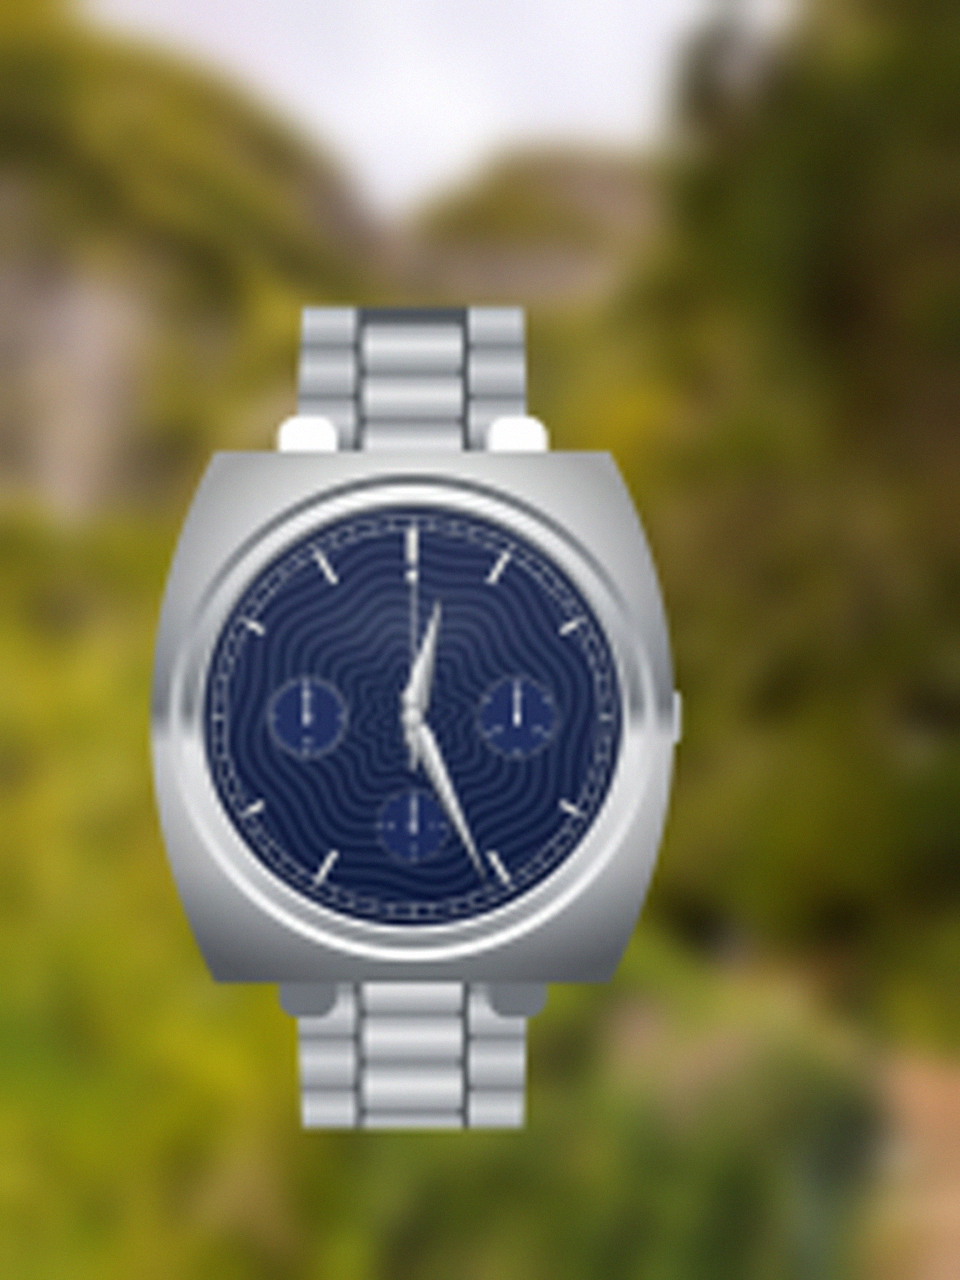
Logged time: **12:26**
